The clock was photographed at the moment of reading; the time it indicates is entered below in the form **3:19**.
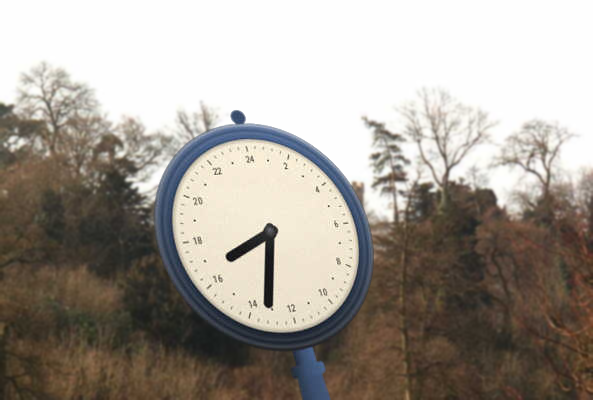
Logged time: **16:33**
